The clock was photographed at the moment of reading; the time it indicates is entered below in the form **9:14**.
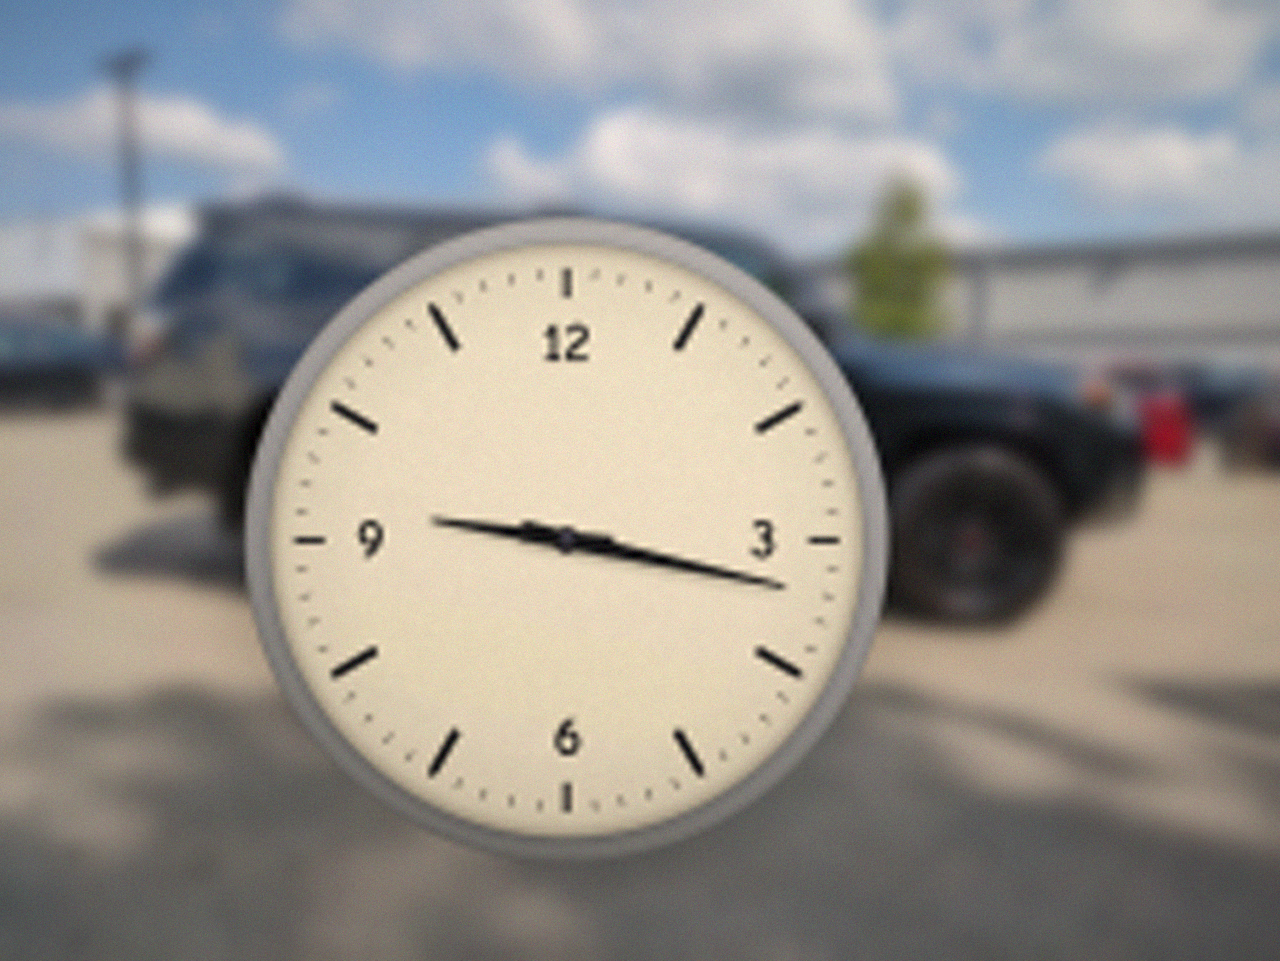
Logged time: **9:17**
